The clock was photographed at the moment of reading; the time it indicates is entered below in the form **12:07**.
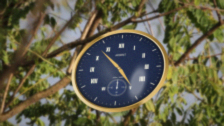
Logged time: **4:53**
